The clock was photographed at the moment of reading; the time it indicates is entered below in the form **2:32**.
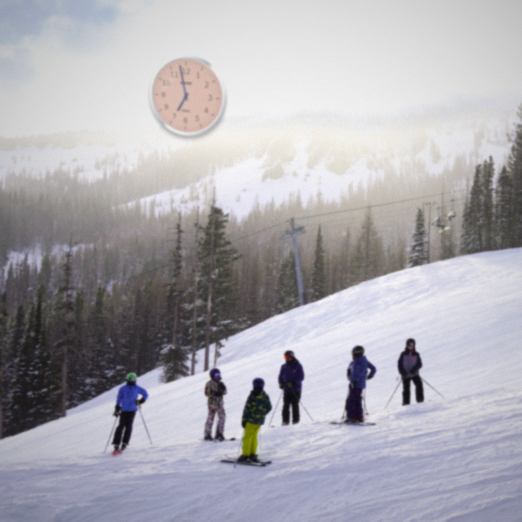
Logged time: **6:58**
